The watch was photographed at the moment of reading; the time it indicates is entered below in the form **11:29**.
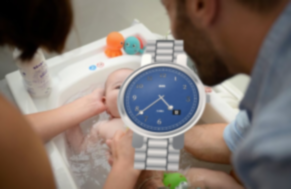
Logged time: **4:38**
